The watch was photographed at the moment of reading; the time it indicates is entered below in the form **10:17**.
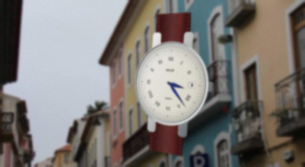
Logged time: **3:23**
